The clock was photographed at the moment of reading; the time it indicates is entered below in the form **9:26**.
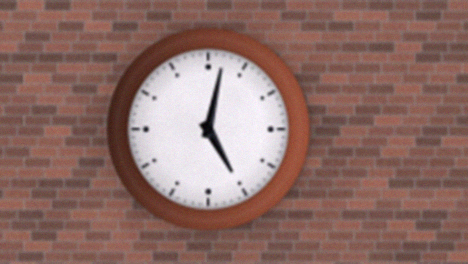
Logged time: **5:02**
